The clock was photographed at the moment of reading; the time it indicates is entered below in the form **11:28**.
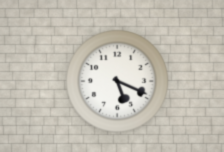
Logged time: **5:19**
